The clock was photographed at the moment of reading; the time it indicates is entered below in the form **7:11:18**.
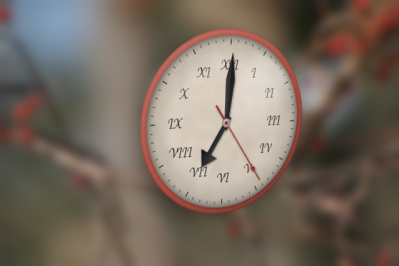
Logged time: **7:00:24**
